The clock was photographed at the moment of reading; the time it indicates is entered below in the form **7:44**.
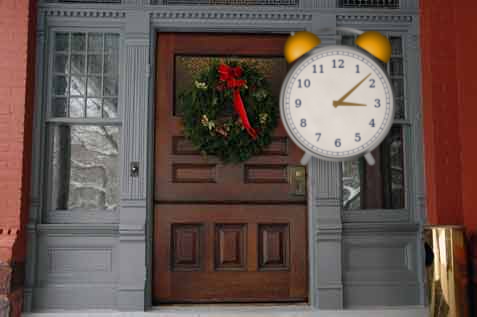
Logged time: **3:08**
